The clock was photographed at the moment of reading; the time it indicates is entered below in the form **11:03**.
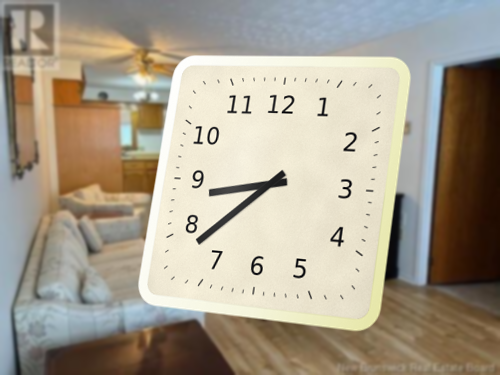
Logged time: **8:38**
